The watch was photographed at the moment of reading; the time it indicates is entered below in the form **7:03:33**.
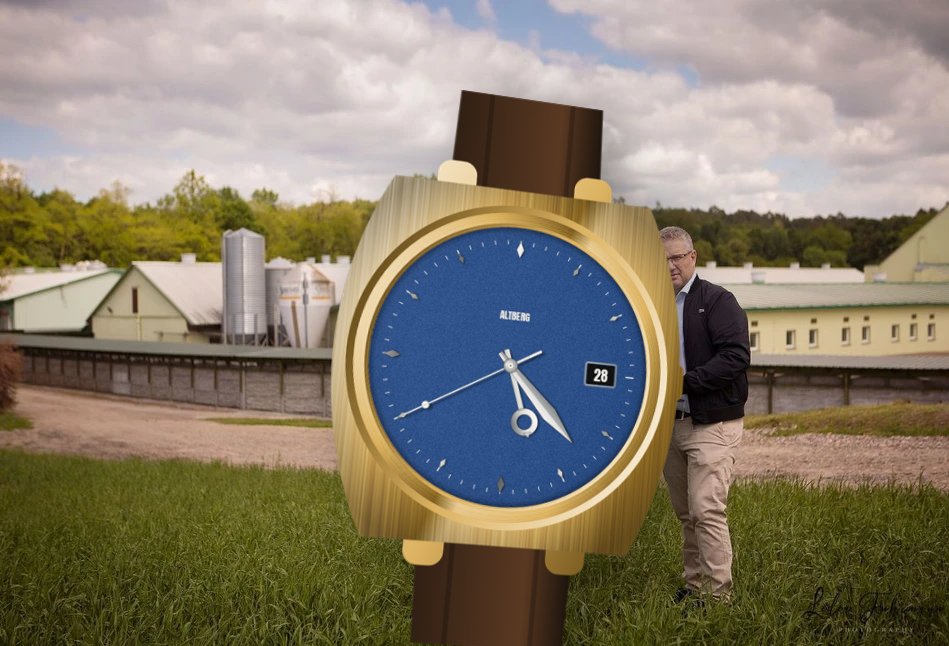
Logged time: **5:22:40**
